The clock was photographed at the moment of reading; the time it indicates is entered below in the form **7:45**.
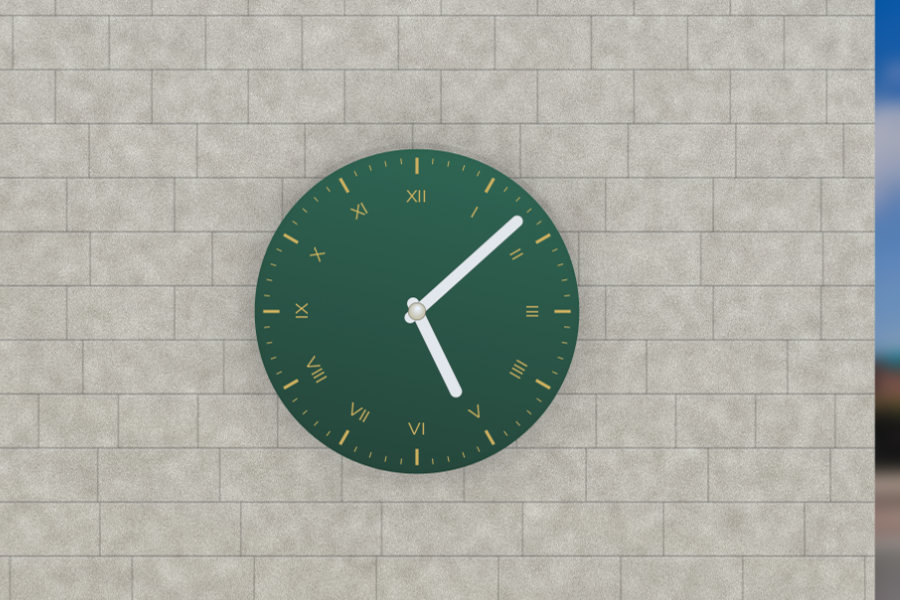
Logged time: **5:08**
